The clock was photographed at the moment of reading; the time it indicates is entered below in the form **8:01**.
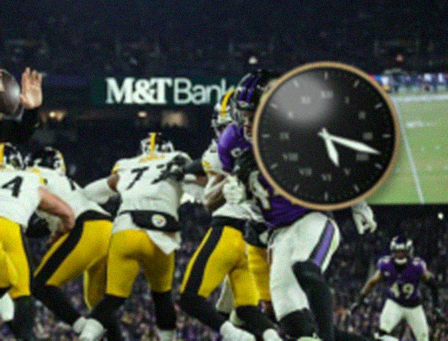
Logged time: **5:18**
